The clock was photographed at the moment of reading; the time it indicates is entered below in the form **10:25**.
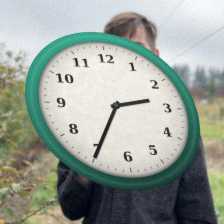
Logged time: **2:35**
